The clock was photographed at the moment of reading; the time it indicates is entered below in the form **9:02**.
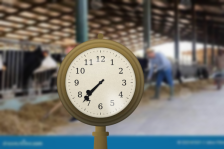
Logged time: **7:37**
